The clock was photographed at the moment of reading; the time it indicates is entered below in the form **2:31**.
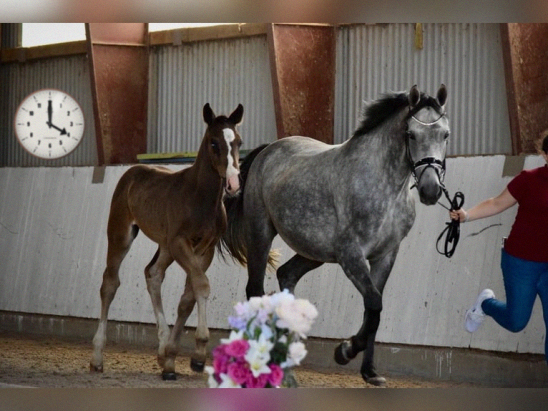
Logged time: **4:00**
